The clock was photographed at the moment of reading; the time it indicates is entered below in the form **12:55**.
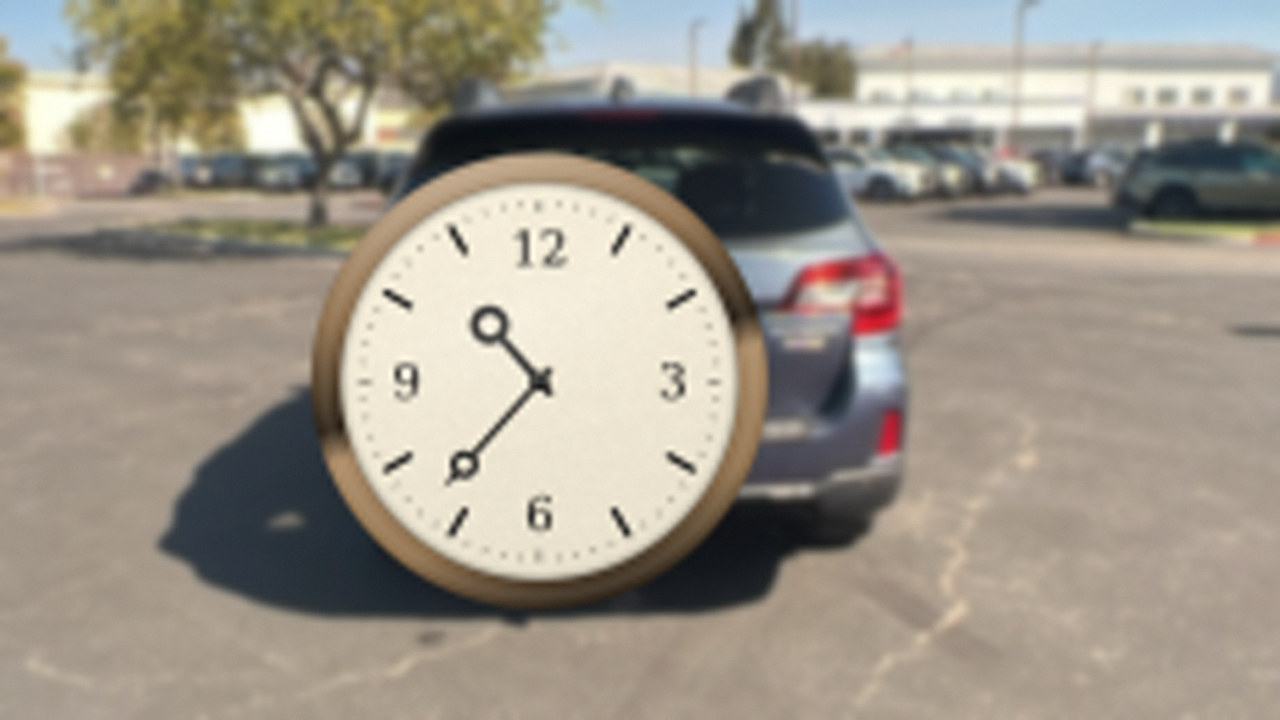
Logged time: **10:37**
